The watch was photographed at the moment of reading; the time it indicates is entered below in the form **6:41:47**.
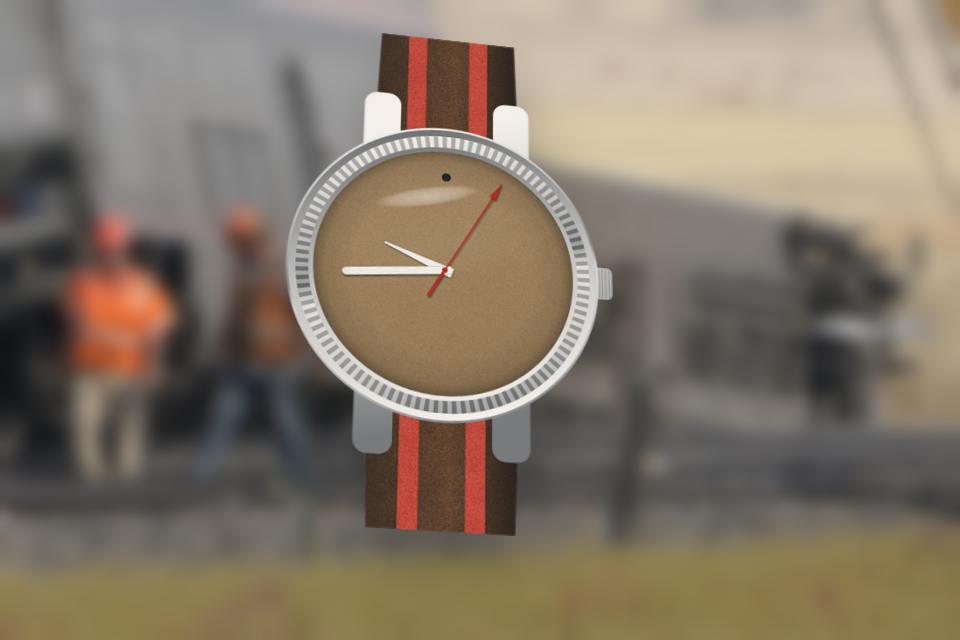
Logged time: **9:44:05**
